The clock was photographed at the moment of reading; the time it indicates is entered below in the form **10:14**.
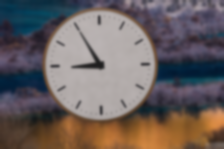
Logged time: **8:55**
